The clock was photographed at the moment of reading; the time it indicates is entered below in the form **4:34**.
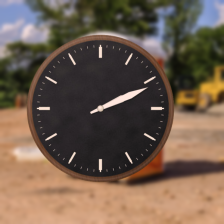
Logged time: **2:11**
